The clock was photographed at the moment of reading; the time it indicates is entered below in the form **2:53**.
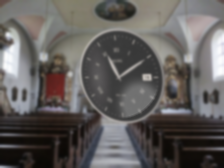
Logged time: **11:10**
